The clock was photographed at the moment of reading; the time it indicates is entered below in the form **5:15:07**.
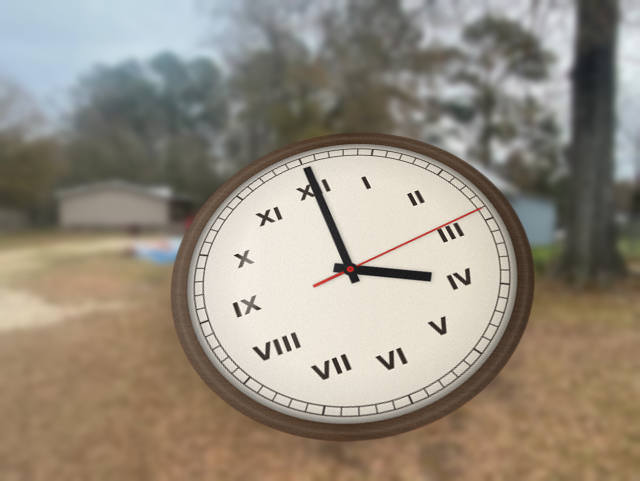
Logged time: **4:00:14**
